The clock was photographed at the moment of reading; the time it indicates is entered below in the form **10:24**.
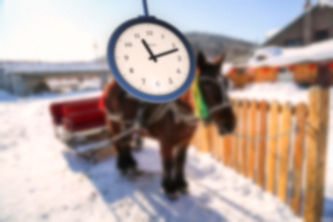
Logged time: **11:12**
